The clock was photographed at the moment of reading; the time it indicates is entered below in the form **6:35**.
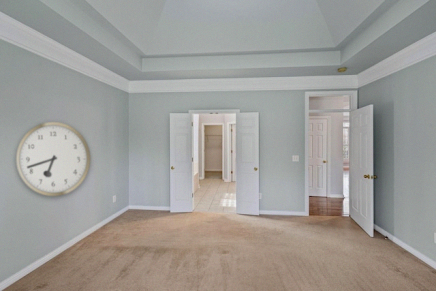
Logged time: **6:42**
